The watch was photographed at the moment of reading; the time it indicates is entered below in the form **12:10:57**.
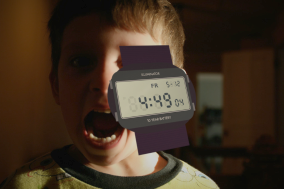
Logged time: **4:49:04**
